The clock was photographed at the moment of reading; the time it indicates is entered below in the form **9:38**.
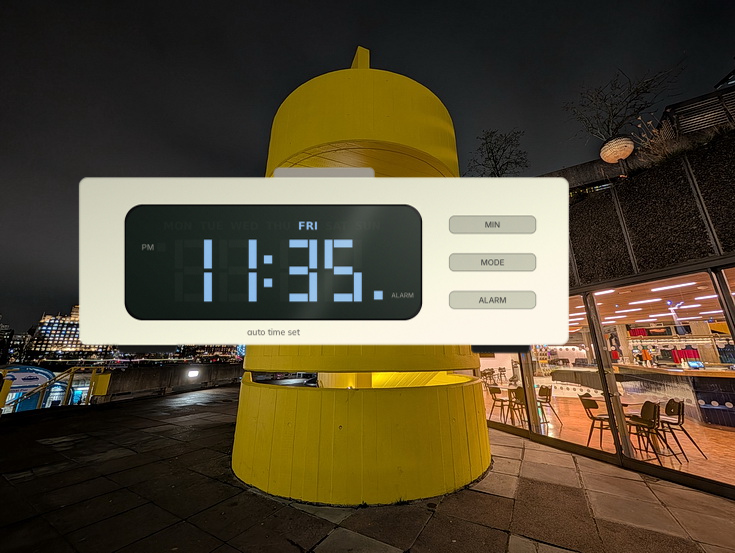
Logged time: **11:35**
